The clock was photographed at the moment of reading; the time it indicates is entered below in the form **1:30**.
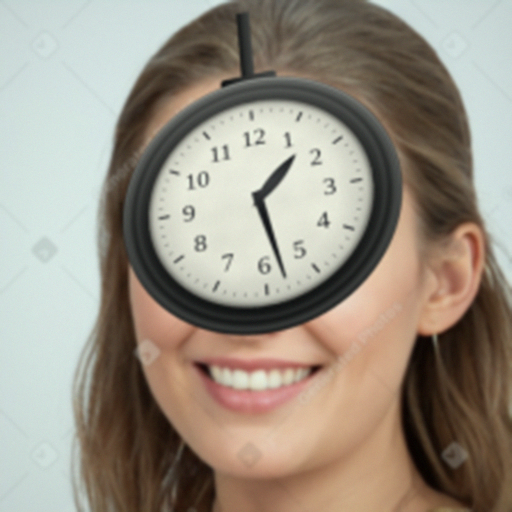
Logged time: **1:28**
